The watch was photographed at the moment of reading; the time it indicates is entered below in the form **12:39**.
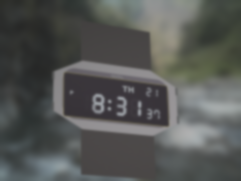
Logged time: **8:31**
